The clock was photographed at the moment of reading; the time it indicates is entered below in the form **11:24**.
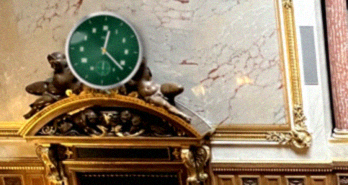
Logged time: **12:22**
